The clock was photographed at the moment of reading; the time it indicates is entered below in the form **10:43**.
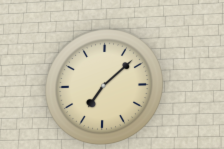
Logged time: **7:08**
